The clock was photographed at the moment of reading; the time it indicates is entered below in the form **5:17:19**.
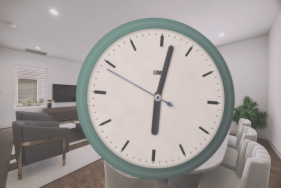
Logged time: **6:01:49**
